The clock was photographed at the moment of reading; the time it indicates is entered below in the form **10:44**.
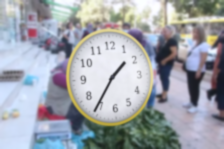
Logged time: **1:36**
